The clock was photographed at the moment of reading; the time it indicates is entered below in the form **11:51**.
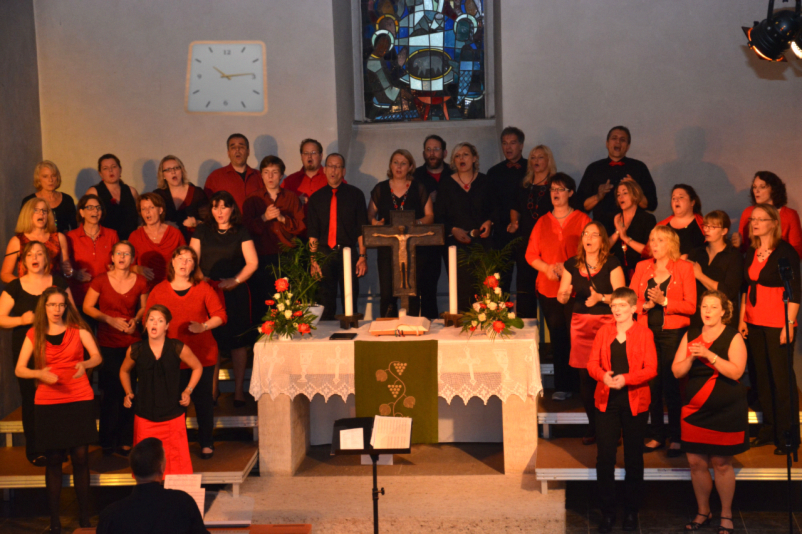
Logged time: **10:14**
